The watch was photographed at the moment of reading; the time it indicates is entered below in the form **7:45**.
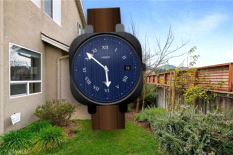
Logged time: **5:52**
